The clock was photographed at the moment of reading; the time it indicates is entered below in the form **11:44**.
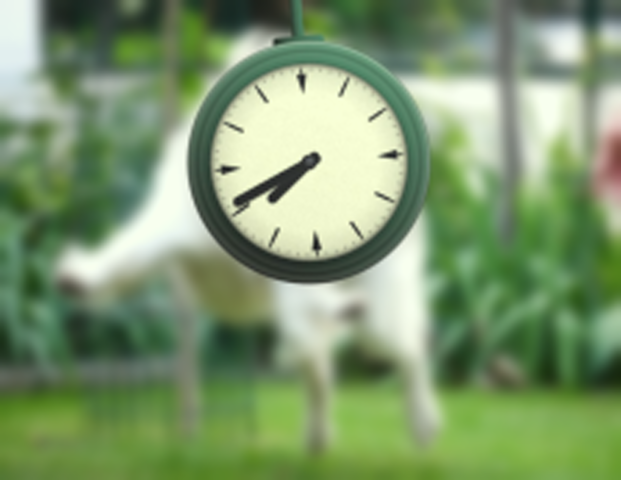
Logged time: **7:41**
